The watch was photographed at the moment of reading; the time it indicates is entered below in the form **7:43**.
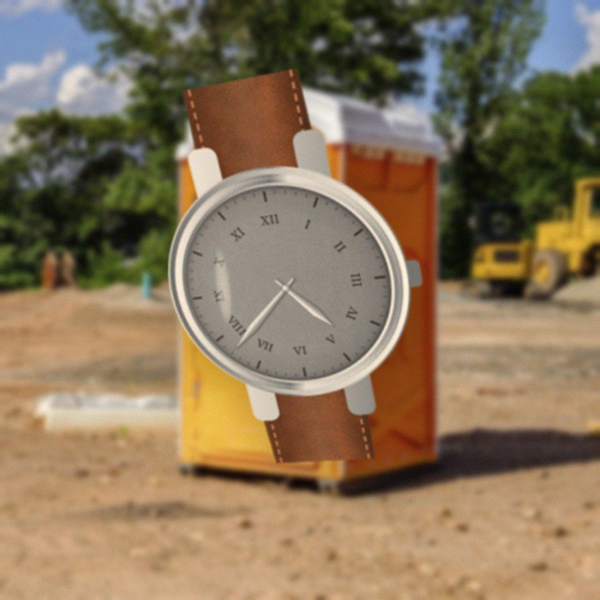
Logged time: **4:38**
